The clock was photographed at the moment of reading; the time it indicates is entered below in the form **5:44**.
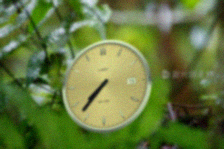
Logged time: **7:37**
